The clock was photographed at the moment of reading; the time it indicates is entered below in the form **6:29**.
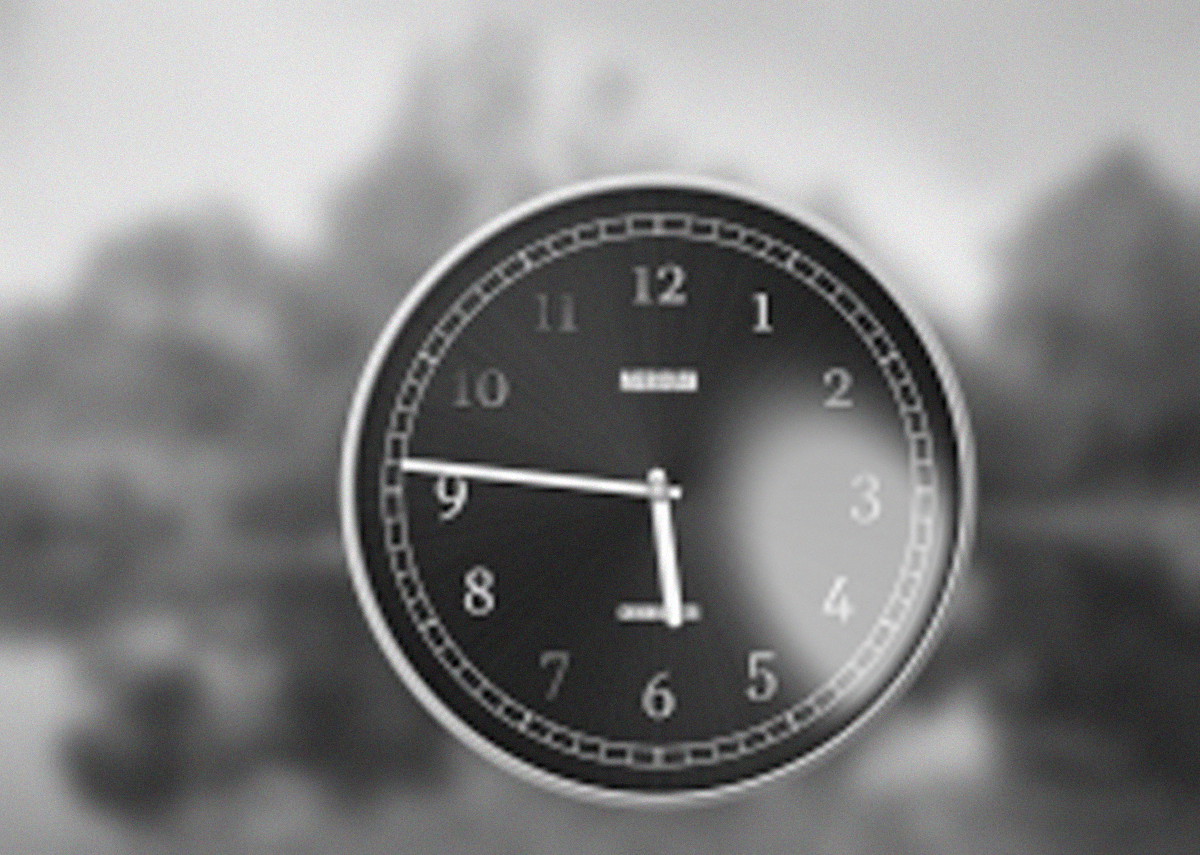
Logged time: **5:46**
